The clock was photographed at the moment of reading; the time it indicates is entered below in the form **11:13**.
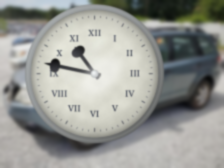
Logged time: **10:47**
